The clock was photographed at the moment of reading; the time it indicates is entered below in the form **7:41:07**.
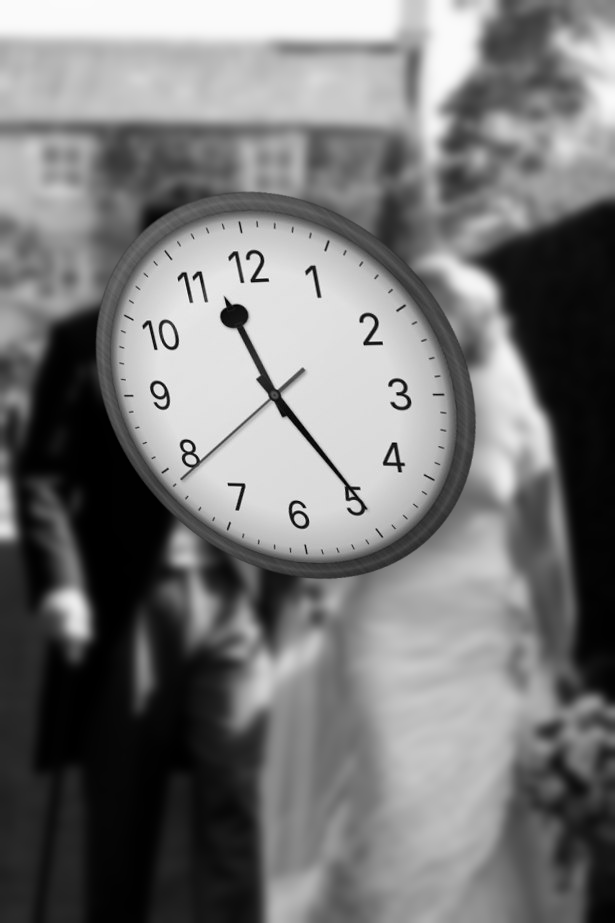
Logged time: **11:24:39**
